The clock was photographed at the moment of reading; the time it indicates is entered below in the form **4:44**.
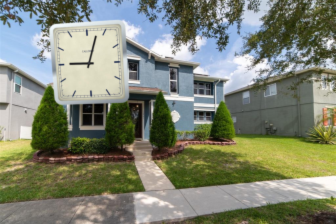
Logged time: **9:03**
